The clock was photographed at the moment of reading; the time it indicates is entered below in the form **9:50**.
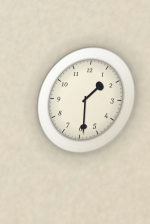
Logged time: **1:29**
